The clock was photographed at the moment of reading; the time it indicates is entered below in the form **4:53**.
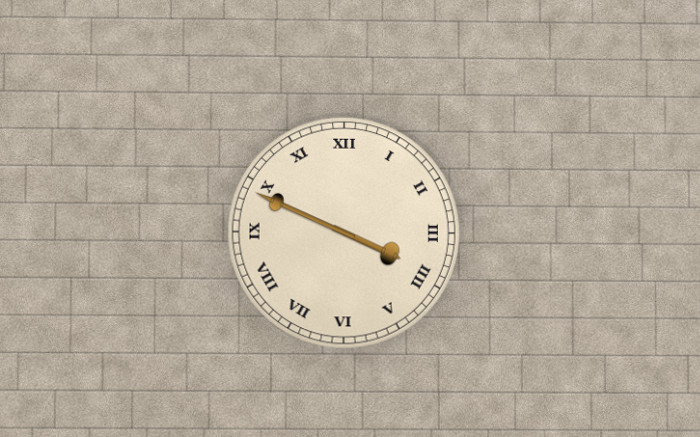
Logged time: **3:49**
